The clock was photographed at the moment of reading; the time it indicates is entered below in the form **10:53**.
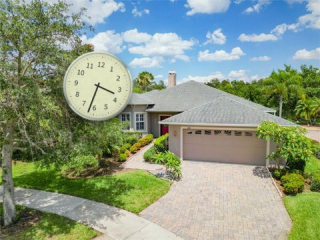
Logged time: **3:32**
